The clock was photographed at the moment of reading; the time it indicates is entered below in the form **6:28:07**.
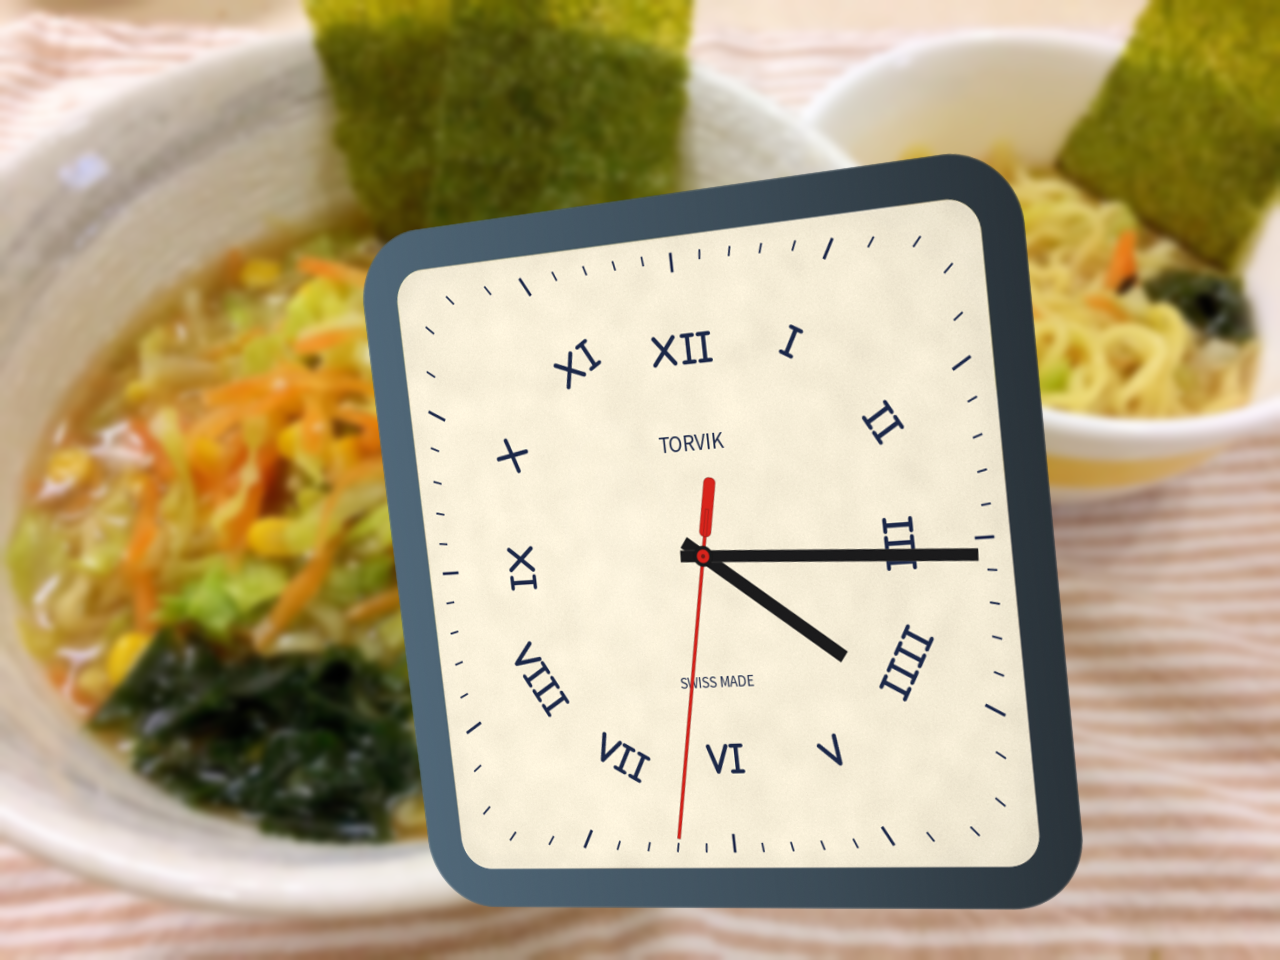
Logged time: **4:15:32**
